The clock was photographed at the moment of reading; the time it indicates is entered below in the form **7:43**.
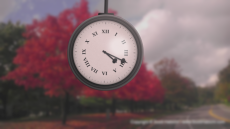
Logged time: **4:19**
